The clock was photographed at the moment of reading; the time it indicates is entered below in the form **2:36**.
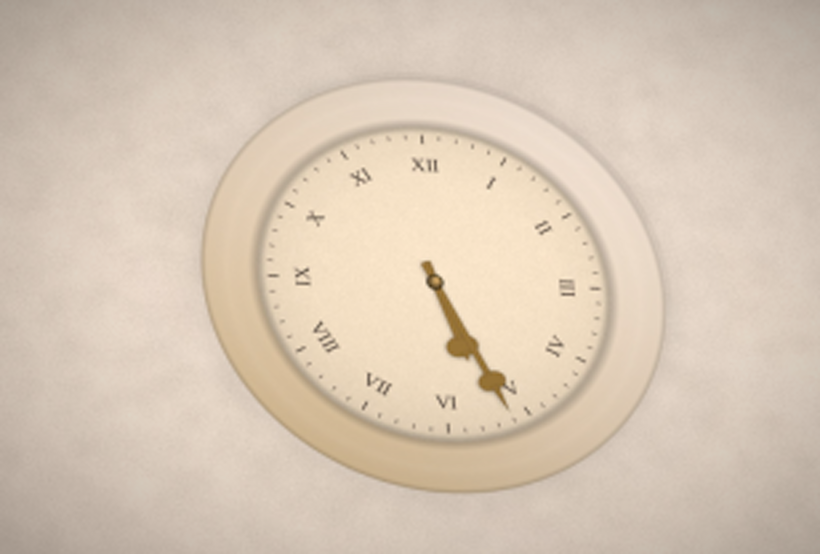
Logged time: **5:26**
